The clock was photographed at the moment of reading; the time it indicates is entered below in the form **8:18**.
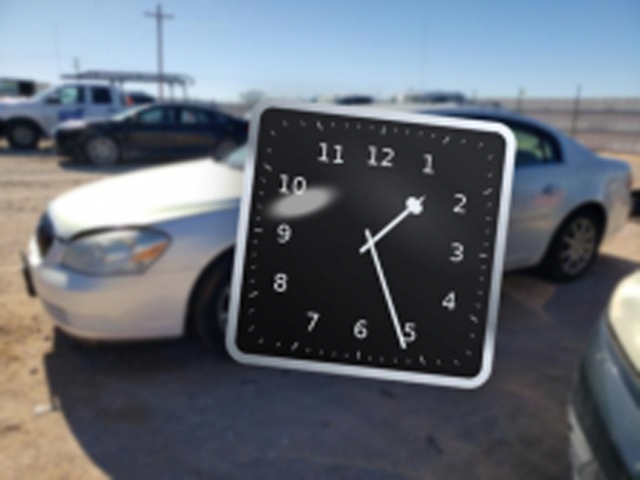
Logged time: **1:26**
